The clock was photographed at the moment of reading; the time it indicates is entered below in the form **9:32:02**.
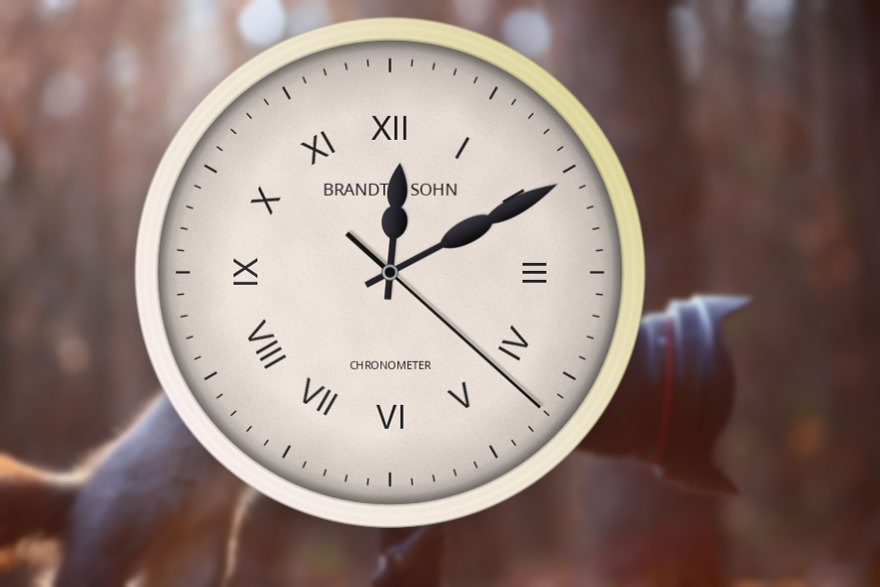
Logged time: **12:10:22**
